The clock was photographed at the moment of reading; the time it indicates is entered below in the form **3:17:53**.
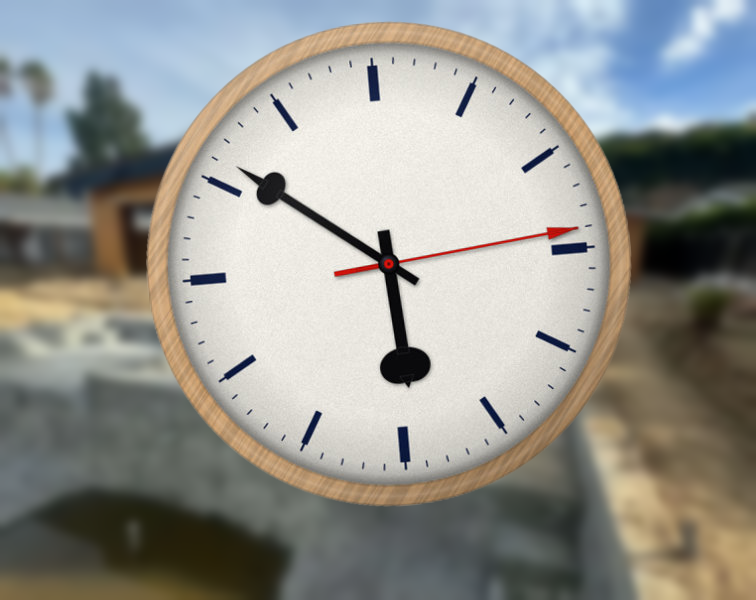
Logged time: **5:51:14**
